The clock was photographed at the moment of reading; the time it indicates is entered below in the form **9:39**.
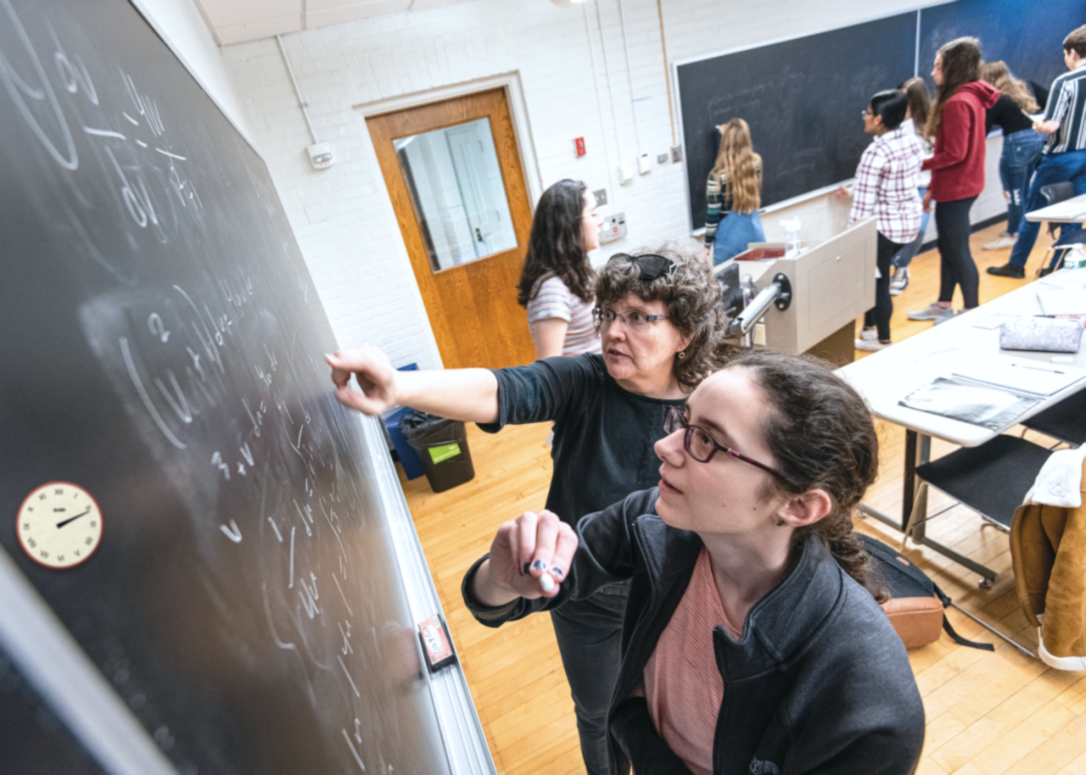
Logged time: **2:11**
